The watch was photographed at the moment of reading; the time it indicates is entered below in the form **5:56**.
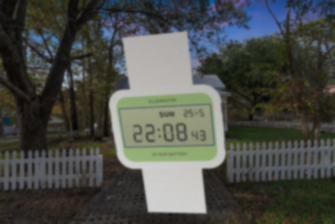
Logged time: **22:08**
